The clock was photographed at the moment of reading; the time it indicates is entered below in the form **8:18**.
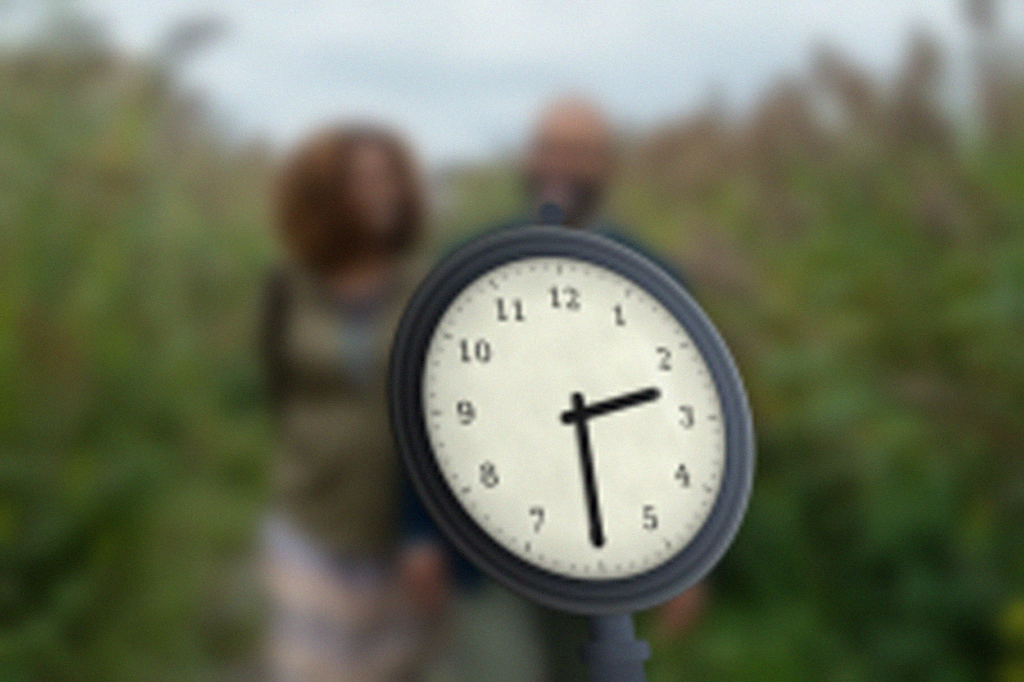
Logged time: **2:30**
